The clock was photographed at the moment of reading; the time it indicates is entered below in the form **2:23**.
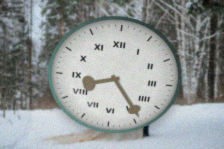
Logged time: **8:24**
